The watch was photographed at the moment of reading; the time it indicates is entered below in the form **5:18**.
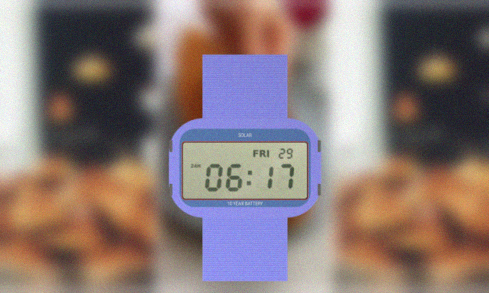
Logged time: **6:17**
